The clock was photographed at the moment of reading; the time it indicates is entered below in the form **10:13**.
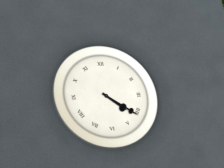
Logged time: **4:21**
